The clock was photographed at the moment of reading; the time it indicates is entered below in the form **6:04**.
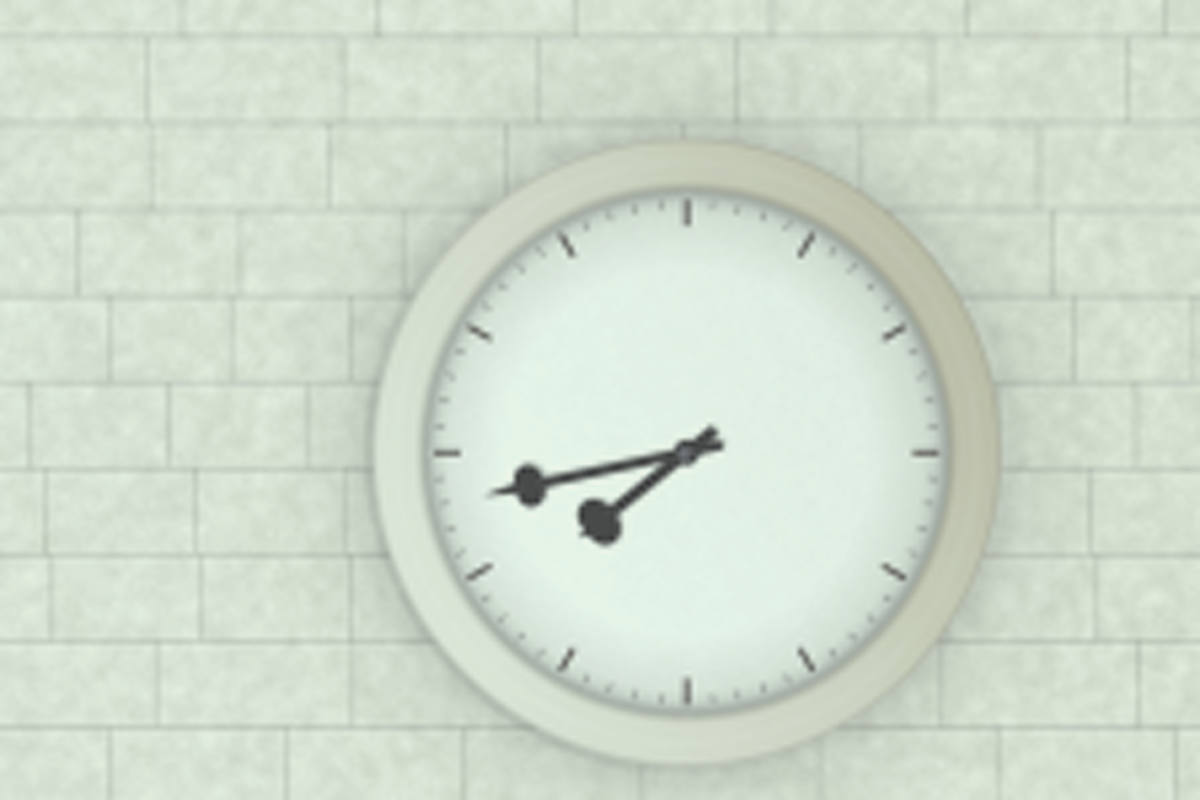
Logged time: **7:43**
